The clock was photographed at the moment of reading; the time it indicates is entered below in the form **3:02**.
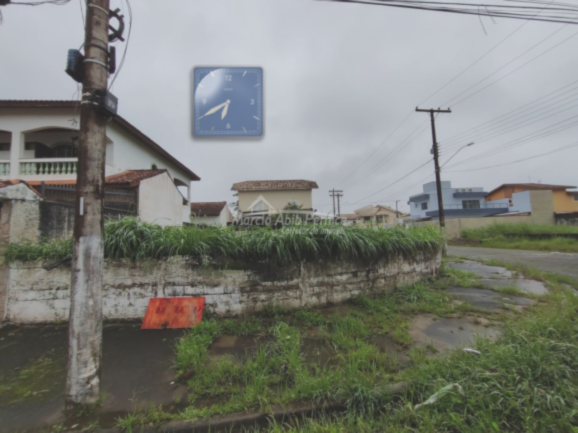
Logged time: **6:40**
